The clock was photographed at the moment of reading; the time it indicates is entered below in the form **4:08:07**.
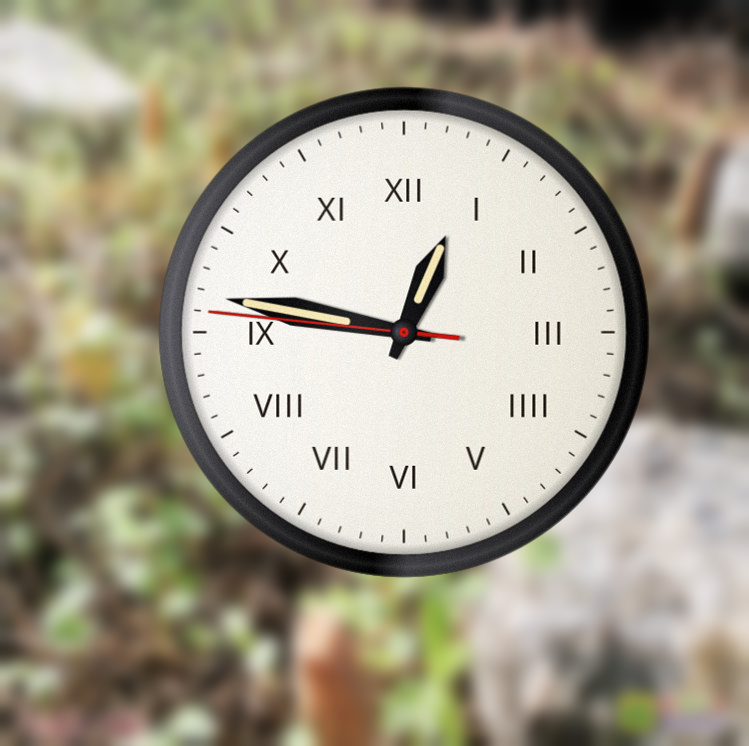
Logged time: **12:46:46**
